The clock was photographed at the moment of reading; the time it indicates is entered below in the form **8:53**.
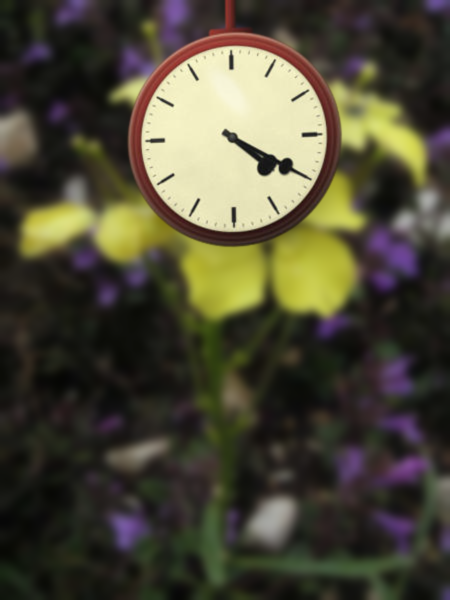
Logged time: **4:20**
